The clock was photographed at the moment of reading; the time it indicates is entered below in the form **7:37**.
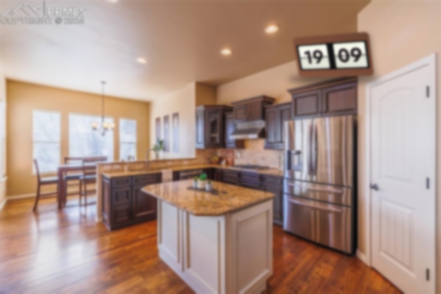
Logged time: **19:09**
